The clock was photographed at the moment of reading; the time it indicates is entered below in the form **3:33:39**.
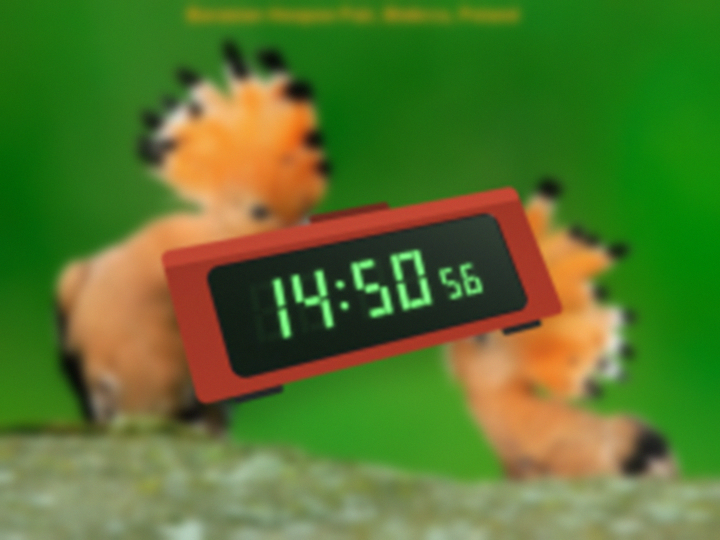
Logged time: **14:50:56**
